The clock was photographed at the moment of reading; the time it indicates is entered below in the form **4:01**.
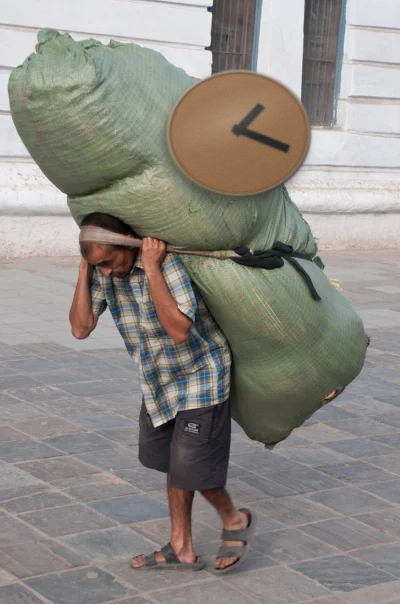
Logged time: **1:19**
